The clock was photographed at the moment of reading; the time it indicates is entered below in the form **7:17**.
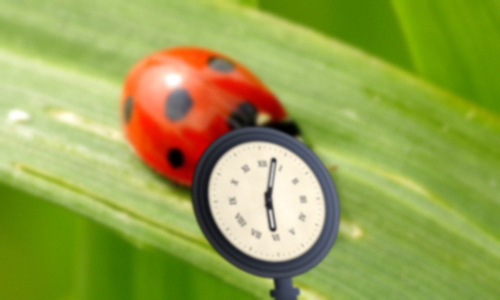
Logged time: **6:03**
